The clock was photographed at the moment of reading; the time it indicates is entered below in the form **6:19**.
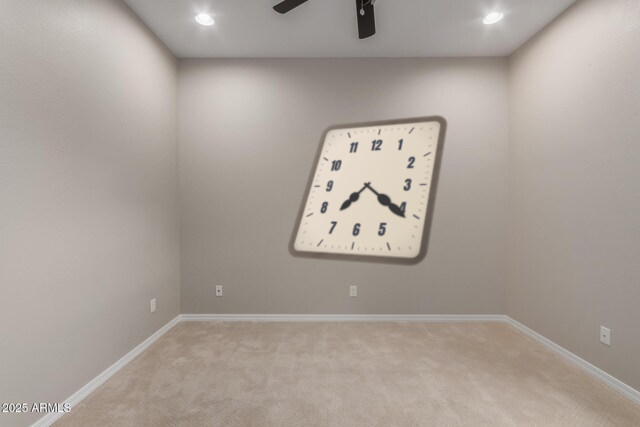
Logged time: **7:21**
